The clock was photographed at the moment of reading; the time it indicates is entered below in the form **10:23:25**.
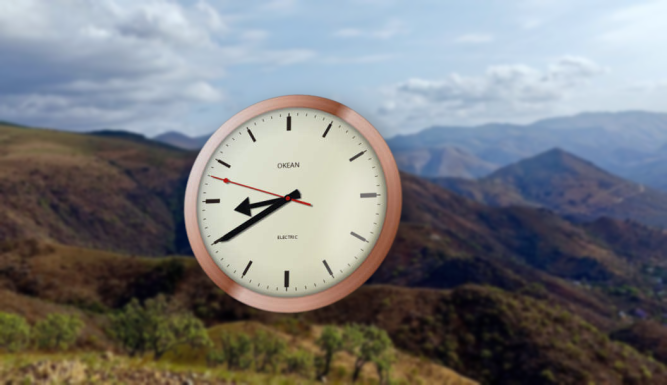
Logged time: **8:39:48**
